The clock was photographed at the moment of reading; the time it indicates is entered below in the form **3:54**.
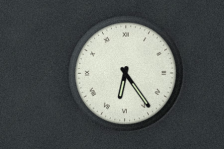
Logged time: **6:24**
